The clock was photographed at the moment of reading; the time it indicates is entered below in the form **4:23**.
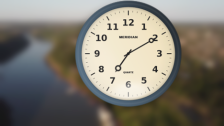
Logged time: **7:10**
